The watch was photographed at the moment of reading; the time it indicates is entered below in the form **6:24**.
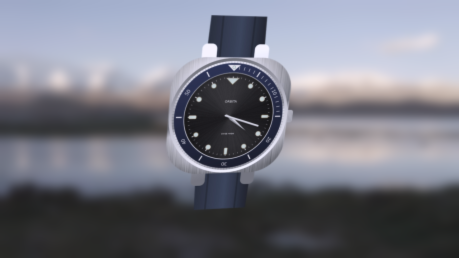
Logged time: **4:18**
